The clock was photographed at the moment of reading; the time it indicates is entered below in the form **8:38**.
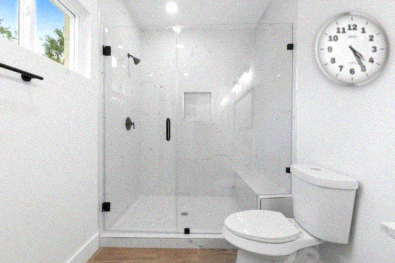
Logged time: **4:25**
